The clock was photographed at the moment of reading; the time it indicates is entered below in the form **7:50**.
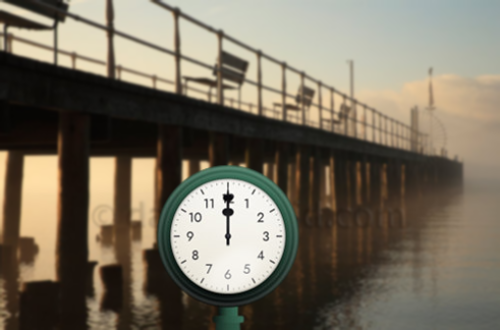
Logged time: **12:00**
